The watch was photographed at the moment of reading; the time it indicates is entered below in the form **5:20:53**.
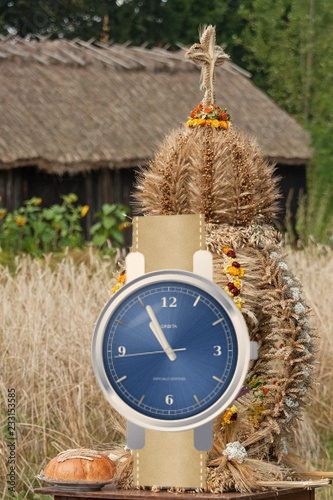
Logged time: **10:55:44**
